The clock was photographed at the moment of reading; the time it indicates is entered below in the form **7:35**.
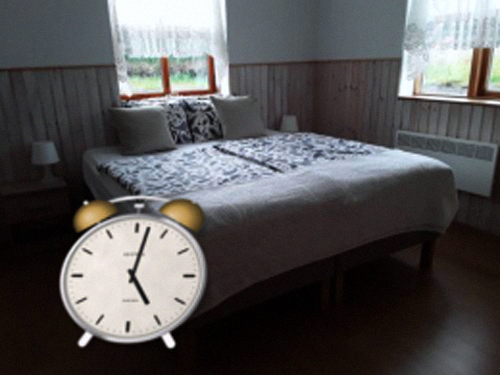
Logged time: **5:02**
